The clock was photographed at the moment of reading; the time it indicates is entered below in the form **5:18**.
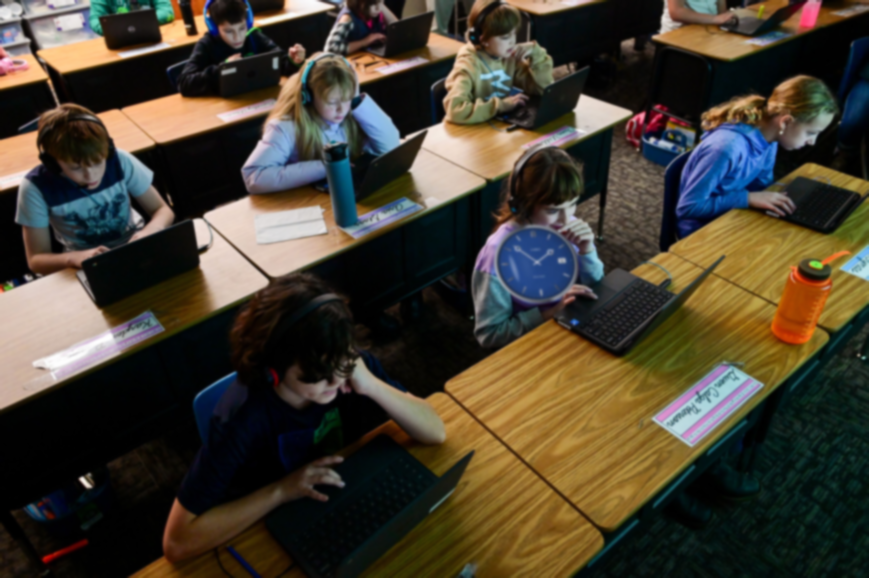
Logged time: **1:52**
